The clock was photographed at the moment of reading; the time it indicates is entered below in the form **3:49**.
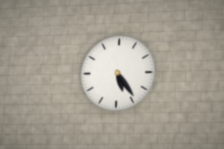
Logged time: **5:24**
